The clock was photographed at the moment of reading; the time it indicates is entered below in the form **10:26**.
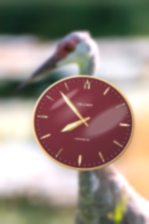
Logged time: **7:53**
